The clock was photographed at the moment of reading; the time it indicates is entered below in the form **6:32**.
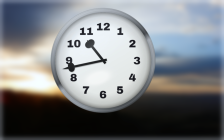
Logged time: **10:43**
